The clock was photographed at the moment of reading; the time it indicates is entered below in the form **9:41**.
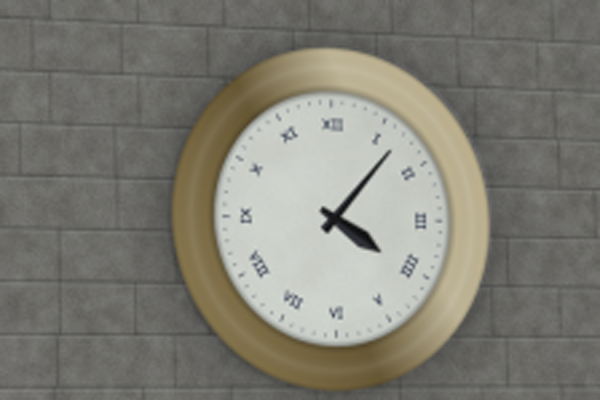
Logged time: **4:07**
